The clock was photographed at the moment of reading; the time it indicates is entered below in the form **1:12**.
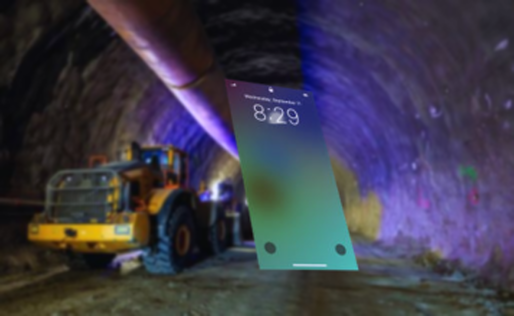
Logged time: **8:29**
